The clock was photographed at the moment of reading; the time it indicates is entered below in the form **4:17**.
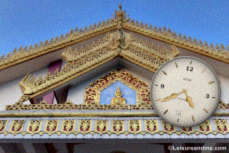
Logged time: **4:39**
